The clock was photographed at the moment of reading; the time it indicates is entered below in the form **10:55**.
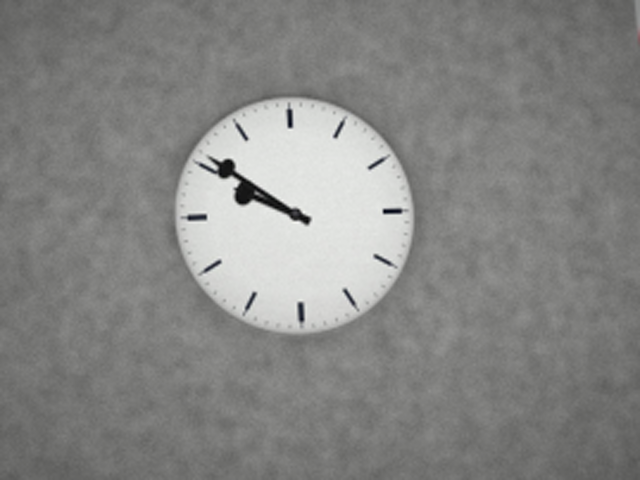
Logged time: **9:51**
